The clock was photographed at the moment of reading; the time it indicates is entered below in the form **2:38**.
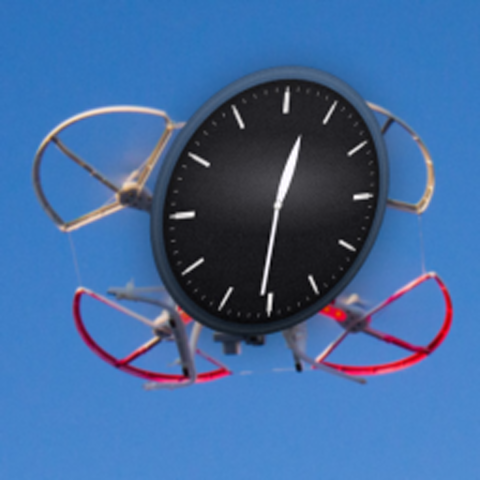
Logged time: **12:31**
